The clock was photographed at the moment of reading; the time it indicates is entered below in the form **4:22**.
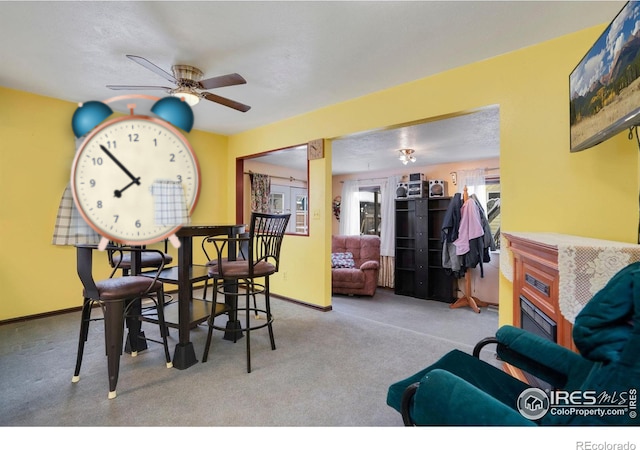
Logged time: **7:53**
